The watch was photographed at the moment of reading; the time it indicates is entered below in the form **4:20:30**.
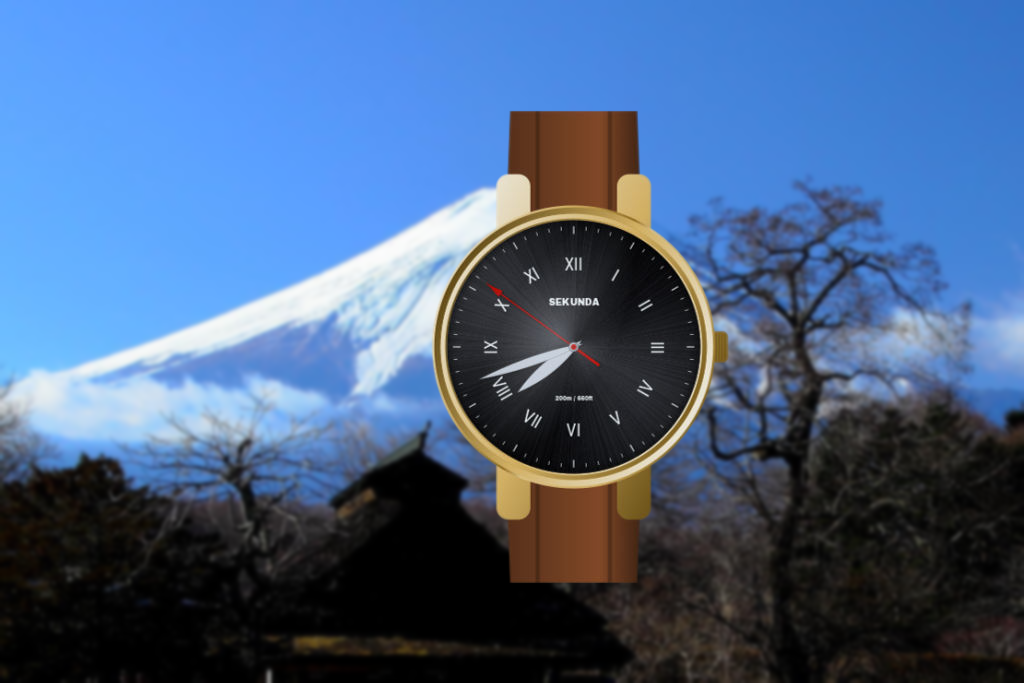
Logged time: **7:41:51**
